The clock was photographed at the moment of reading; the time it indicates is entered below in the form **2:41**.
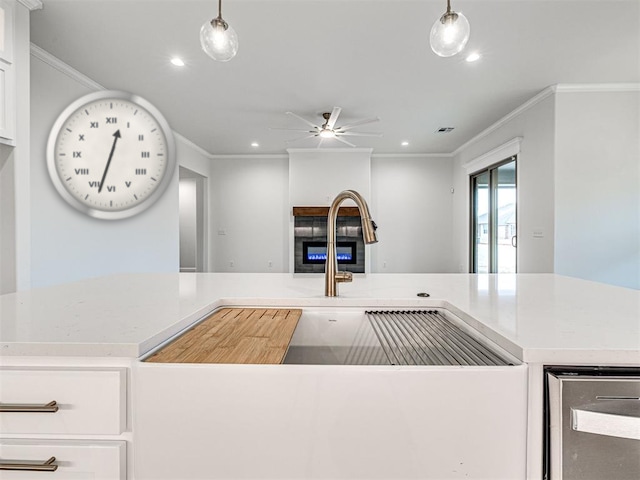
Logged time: **12:33**
